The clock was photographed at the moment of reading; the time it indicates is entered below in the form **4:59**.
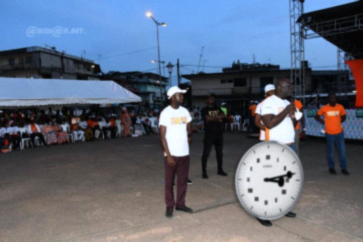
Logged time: **3:13**
